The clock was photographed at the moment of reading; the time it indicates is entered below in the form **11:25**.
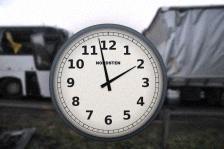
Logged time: **1:58**
